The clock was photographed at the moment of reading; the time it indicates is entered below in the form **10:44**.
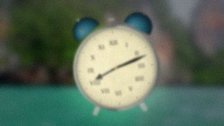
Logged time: **8:12**
